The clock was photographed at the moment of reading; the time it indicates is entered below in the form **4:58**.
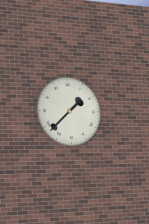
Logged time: **1:38**
